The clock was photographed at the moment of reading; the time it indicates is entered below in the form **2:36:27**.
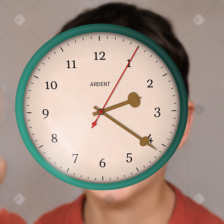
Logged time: **2:21:05**
